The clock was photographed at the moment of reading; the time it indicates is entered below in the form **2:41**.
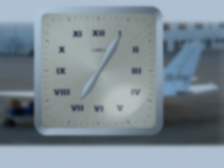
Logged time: **7:05**
